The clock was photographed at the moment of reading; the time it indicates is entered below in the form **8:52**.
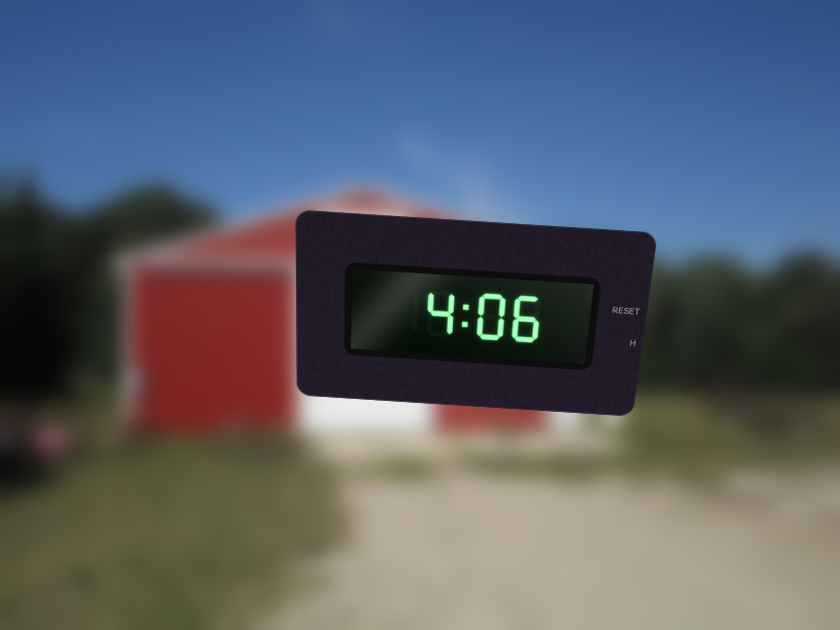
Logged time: **4:06**
